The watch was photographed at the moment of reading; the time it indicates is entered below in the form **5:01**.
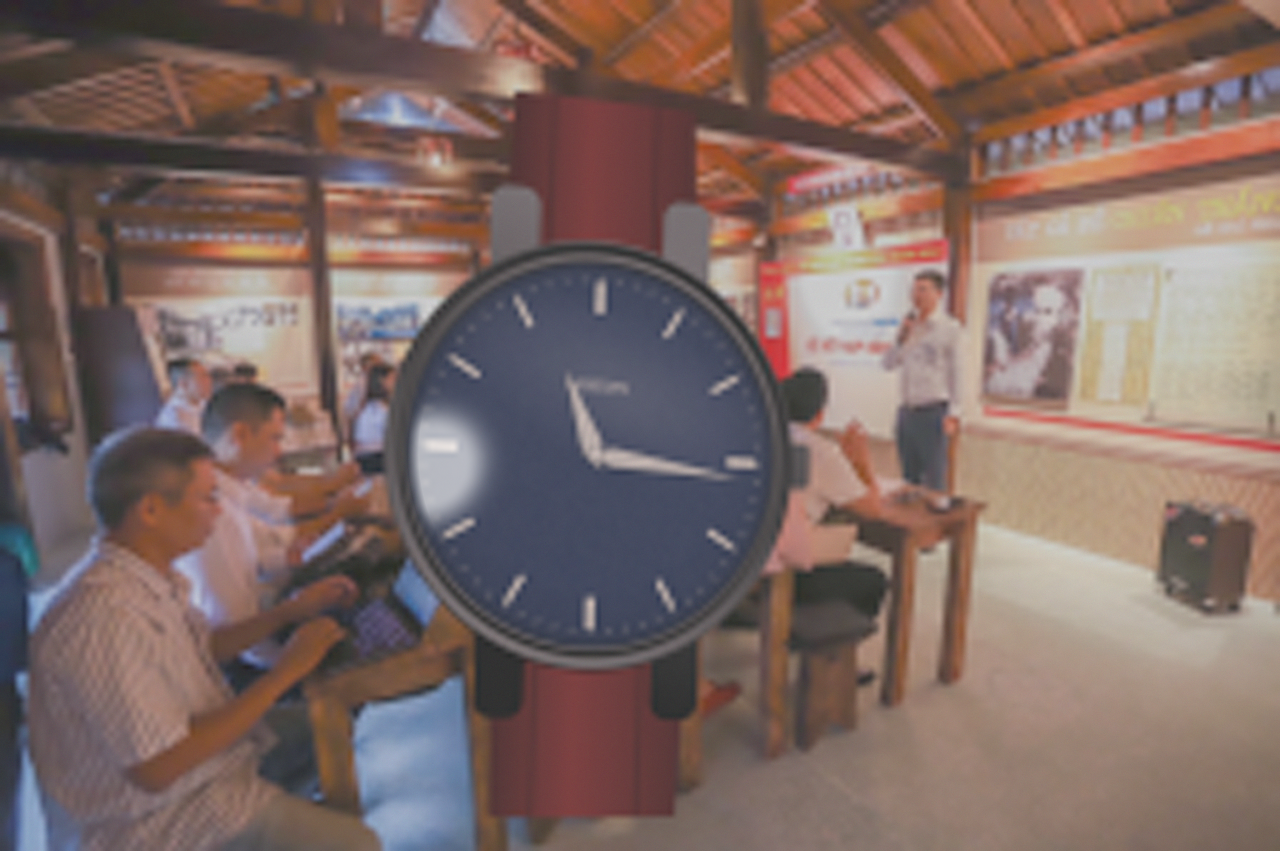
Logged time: **11:16**
